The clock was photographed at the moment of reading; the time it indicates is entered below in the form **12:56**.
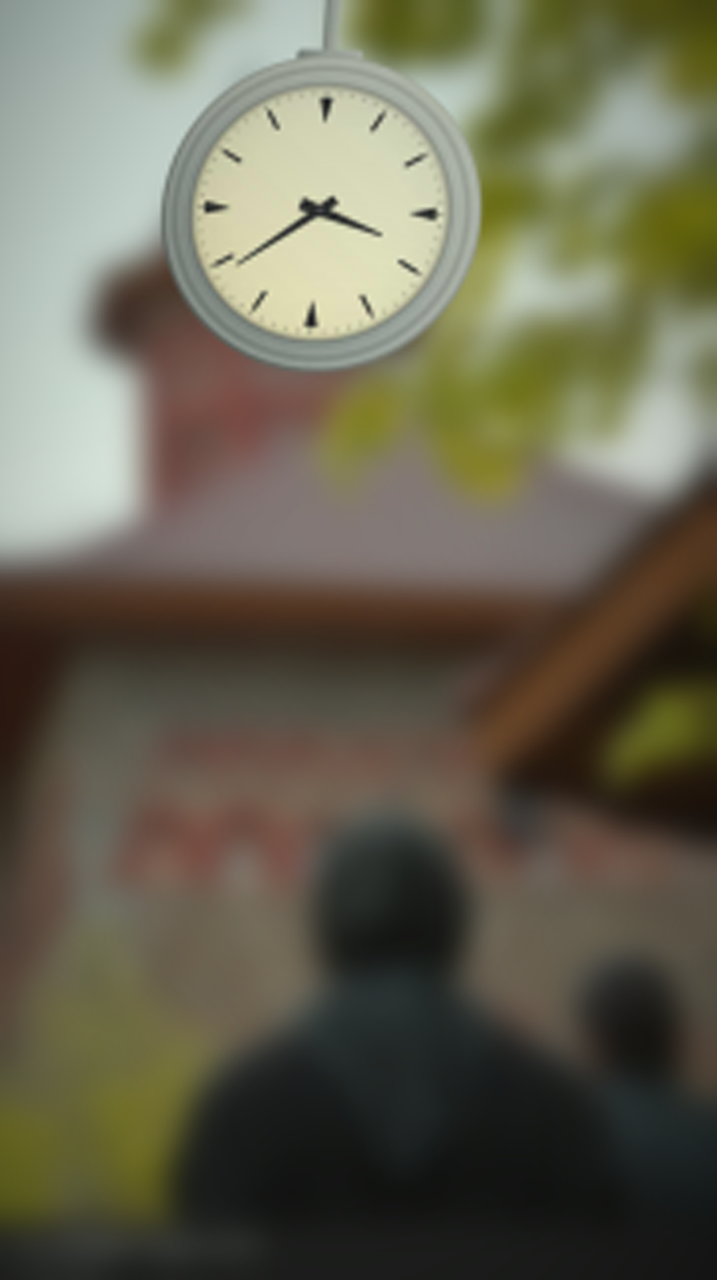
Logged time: **3:39**
